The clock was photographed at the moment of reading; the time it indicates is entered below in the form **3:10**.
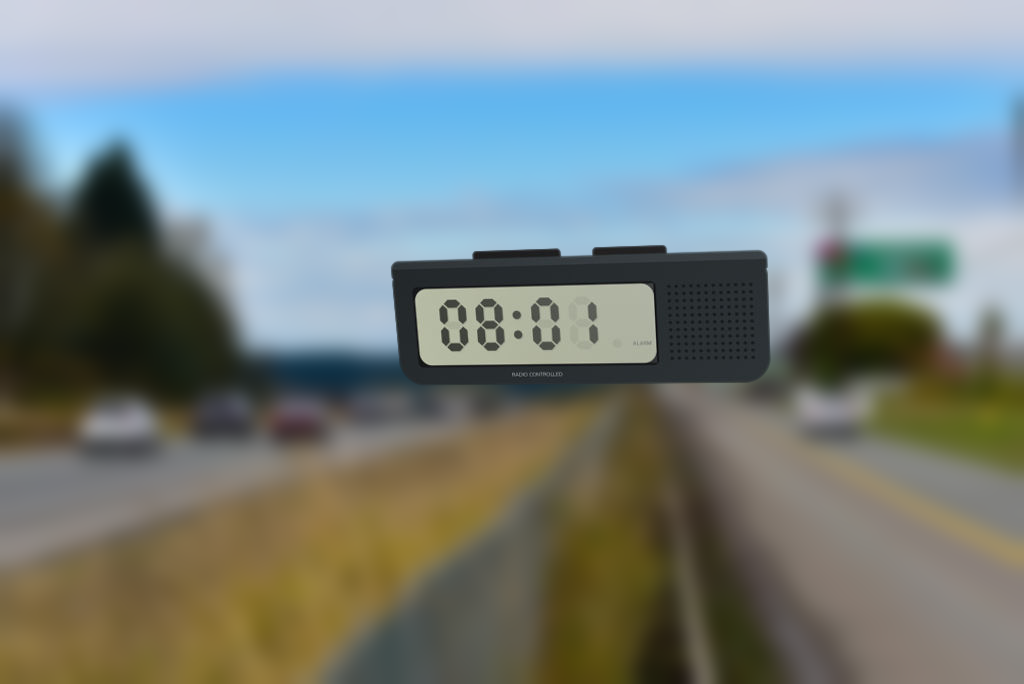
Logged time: **8:01**
